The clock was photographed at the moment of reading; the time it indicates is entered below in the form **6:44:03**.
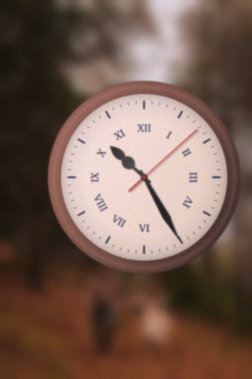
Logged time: **10:25:08**
